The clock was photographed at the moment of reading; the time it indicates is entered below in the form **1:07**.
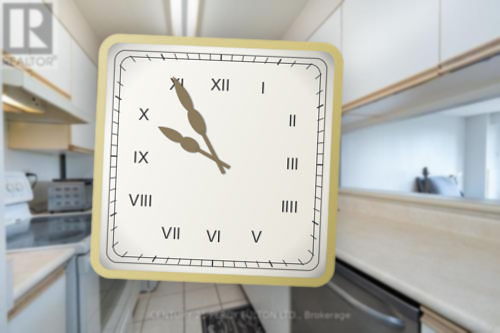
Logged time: **9:55**
